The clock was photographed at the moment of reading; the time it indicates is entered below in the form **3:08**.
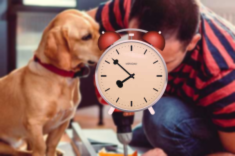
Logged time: **7:52**
